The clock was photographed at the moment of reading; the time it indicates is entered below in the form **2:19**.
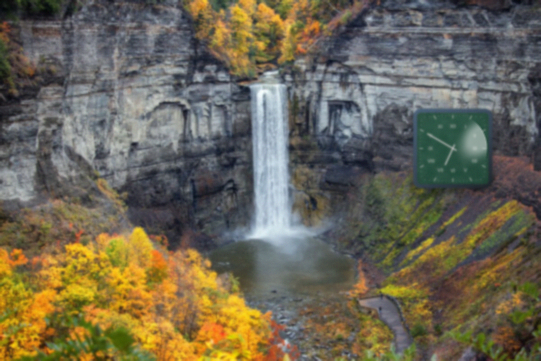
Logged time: **6:50**
